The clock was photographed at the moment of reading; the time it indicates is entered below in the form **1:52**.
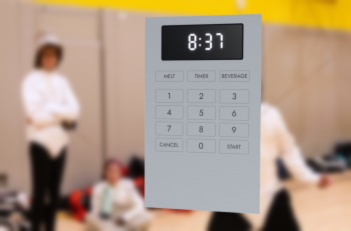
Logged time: **8:37**
